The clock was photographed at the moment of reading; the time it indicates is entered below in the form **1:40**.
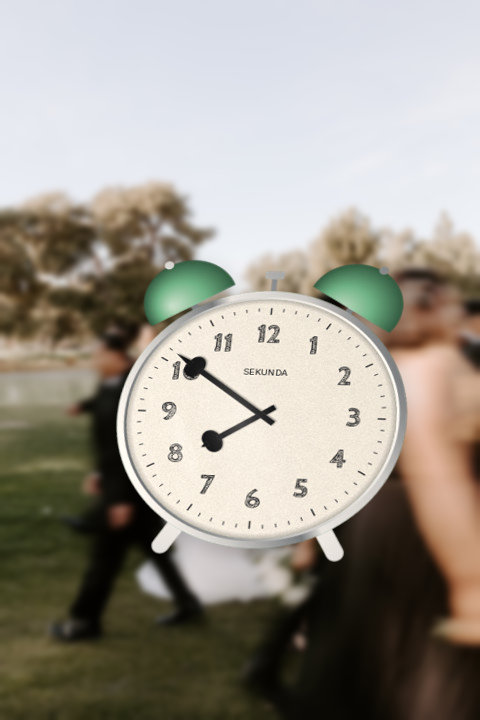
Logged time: **7:51**
